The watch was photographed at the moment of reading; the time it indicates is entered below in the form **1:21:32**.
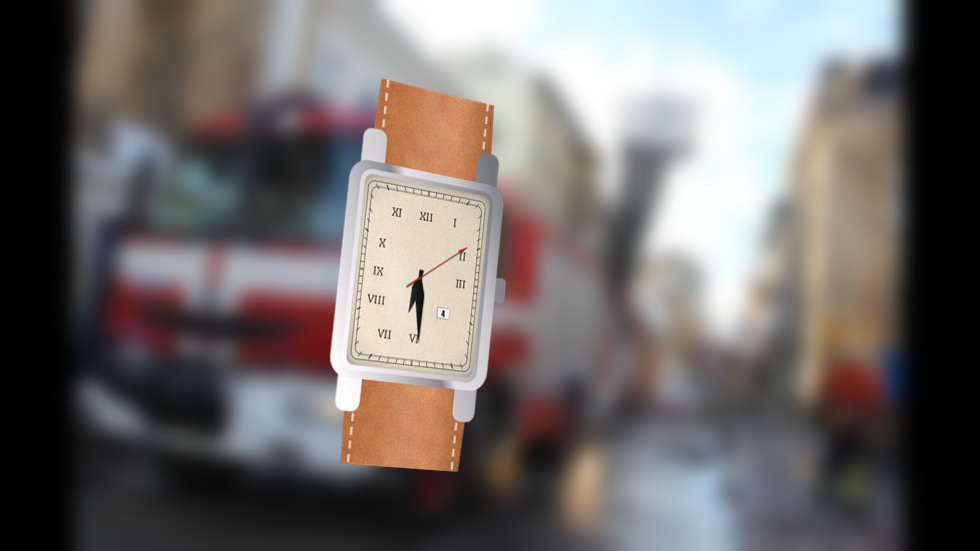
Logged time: **6:29:09**
